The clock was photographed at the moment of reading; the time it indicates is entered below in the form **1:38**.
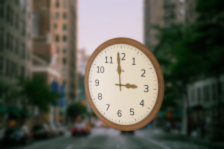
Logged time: **2:59**
